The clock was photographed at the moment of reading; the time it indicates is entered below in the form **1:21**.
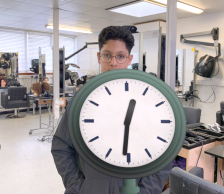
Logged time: **12:31**
